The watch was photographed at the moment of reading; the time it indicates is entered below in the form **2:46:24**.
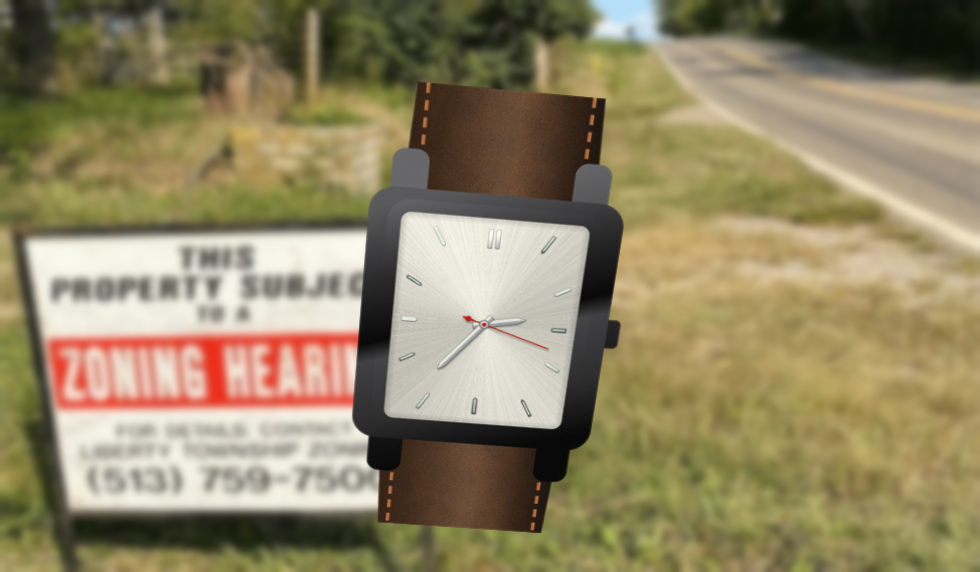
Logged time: **2:36:18**
